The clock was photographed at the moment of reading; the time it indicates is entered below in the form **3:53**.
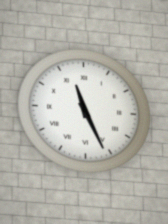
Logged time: **11:26**
